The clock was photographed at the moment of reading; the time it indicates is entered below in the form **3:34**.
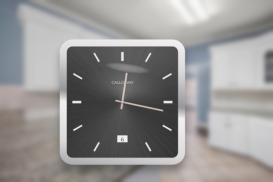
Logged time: **12:17**
